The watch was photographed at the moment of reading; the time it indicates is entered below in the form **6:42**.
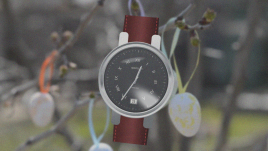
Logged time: **12:35**
